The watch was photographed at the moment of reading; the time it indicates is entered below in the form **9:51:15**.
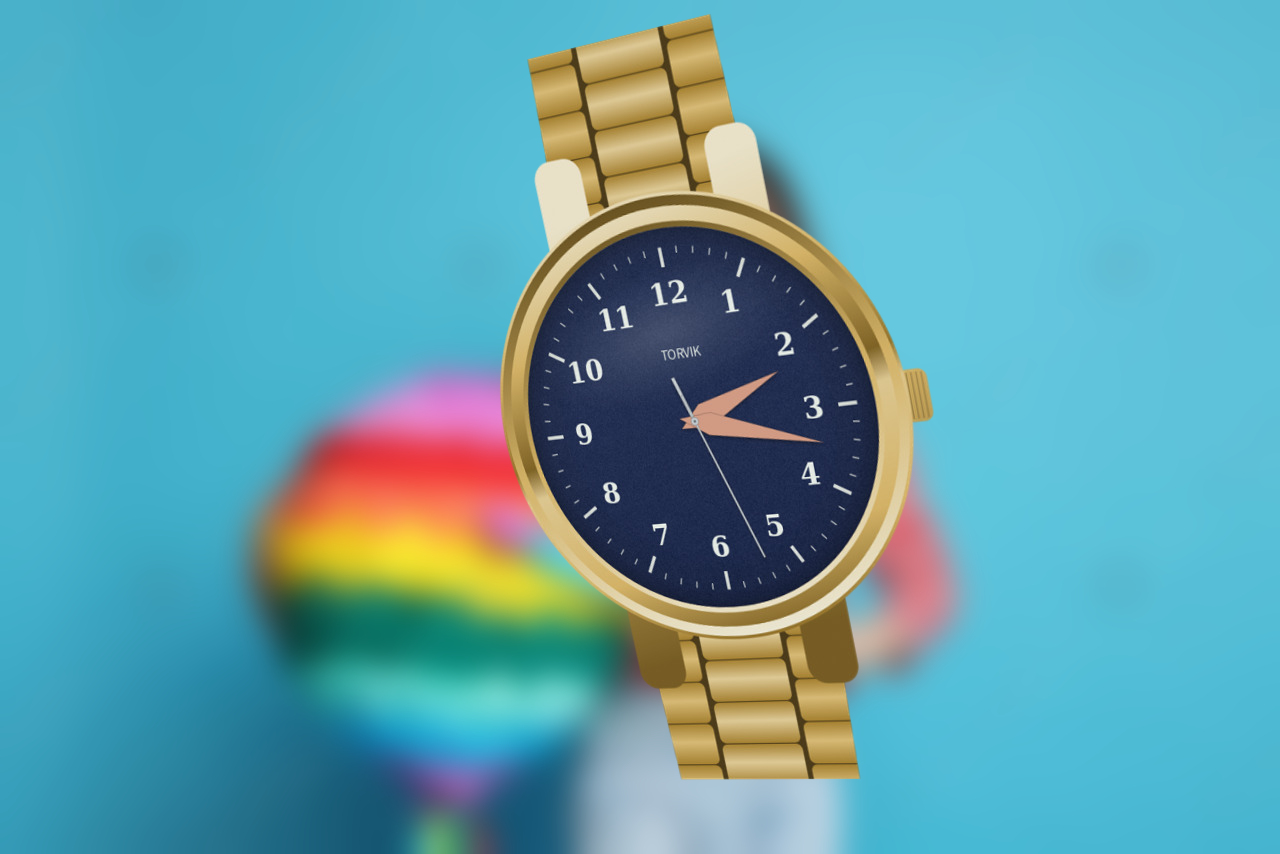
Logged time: **2:17:27**
